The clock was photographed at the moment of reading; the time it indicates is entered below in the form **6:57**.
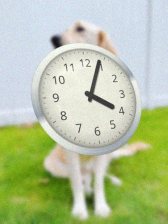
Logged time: **4:04**
